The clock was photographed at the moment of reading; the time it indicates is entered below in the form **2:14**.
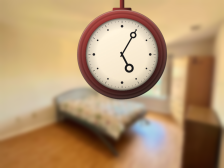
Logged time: **5:05**
